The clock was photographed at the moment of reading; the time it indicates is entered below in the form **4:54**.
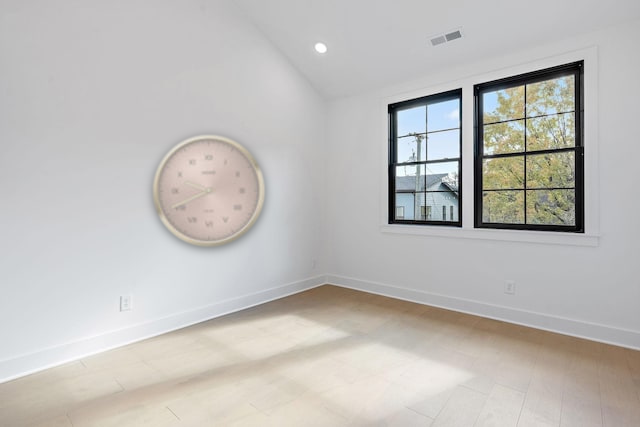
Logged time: **9:41**
